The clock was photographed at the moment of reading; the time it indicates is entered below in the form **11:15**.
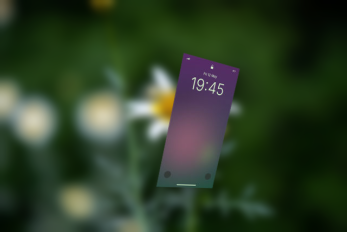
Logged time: **19:45**
